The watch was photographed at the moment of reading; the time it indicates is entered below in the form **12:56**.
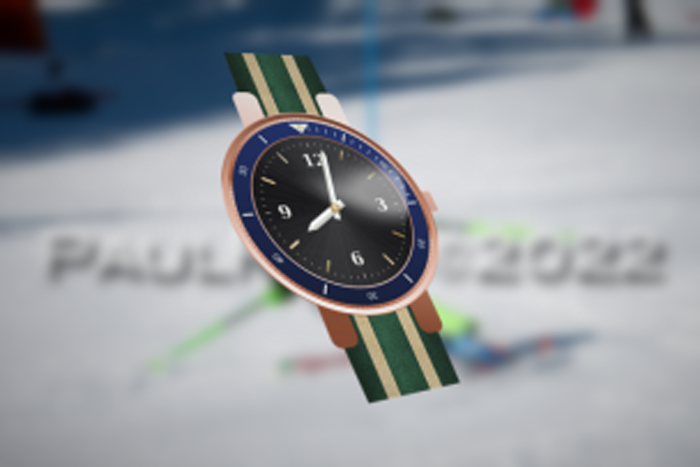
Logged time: **8:02**
